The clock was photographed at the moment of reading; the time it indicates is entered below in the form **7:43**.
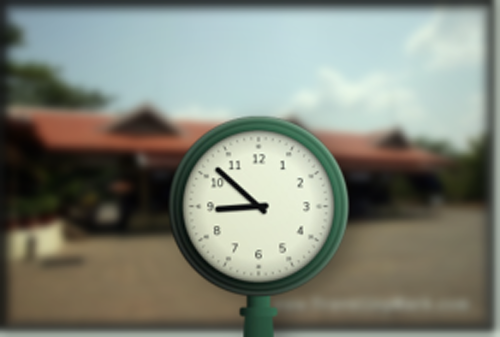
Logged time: **8:52**
